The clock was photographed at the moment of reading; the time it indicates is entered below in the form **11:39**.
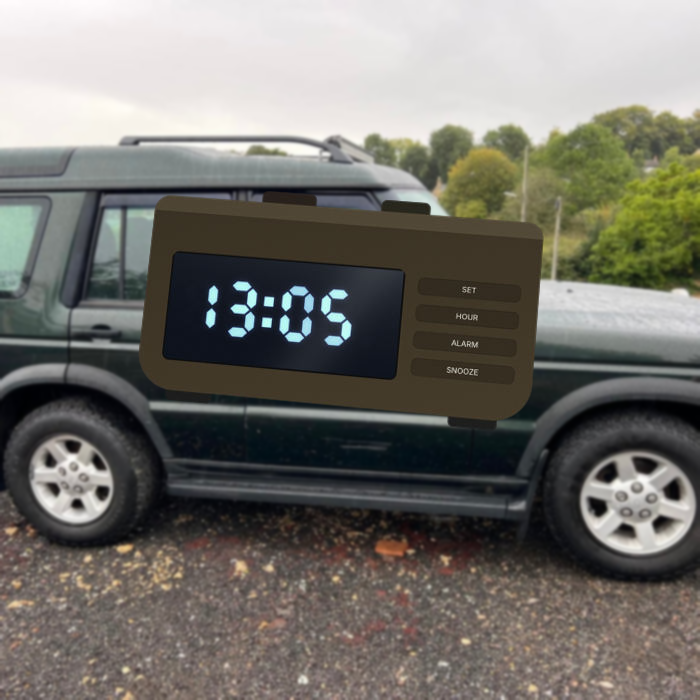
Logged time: **13:05**
